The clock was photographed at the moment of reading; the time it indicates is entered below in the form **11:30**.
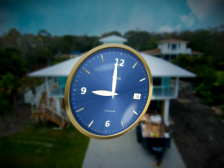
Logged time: **8:59**
